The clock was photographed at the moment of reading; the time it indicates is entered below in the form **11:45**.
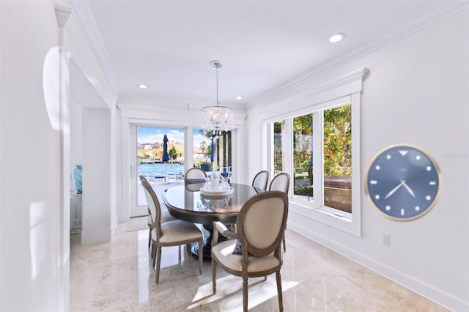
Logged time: **4:38**
